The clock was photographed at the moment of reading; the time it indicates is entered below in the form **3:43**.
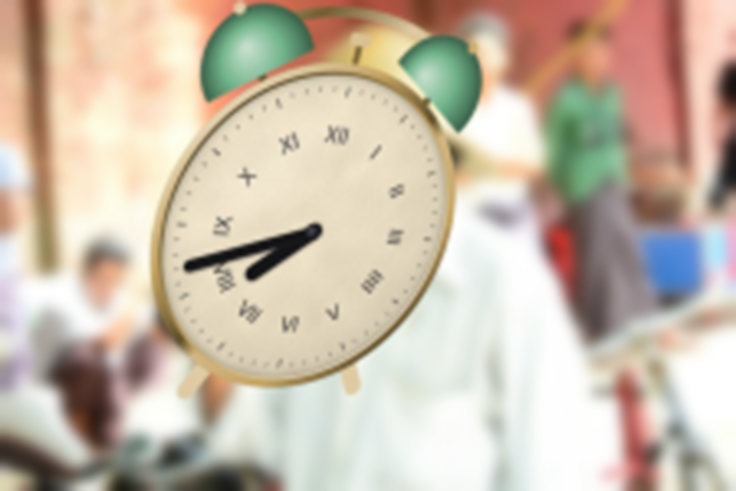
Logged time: **7:42**
